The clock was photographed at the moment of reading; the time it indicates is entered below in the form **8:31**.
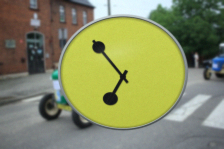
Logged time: **6:54**
